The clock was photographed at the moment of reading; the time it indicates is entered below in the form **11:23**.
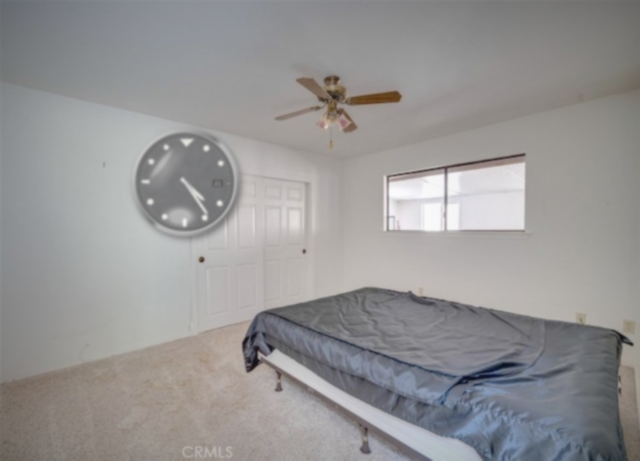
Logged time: **4:24**
